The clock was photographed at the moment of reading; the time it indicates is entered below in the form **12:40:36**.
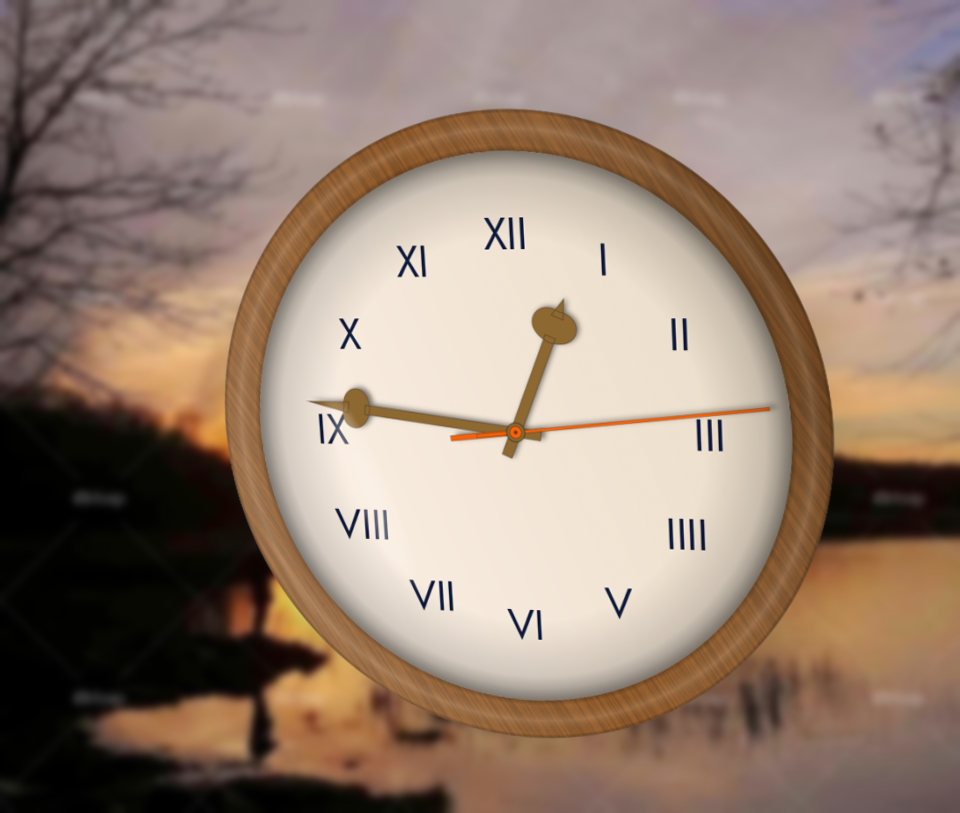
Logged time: **12:46:14**
